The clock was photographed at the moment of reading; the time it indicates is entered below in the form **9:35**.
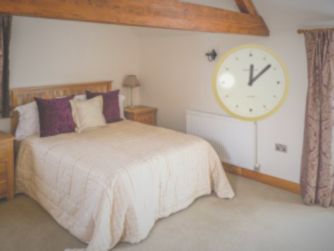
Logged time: **12:08**
